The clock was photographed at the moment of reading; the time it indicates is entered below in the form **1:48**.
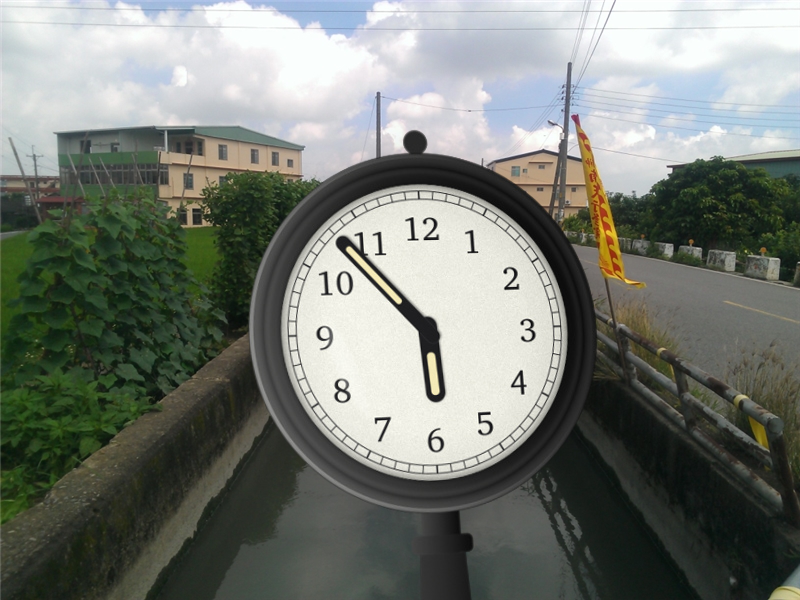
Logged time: **5:53**
